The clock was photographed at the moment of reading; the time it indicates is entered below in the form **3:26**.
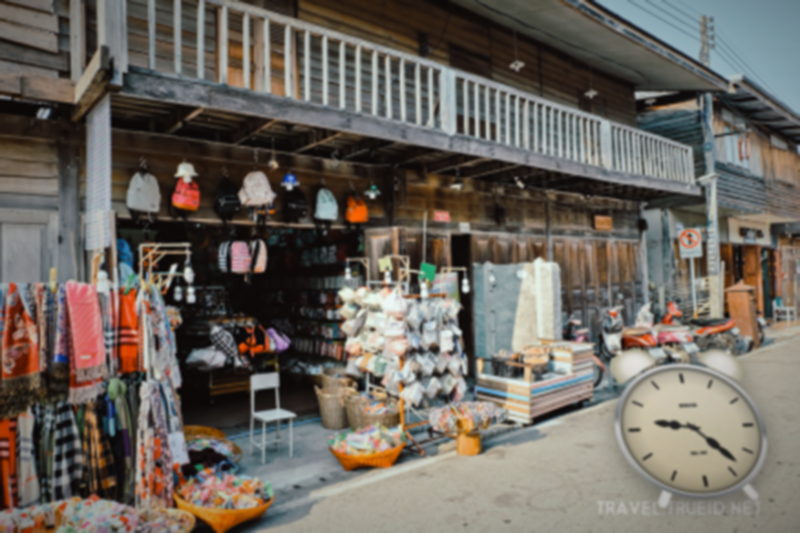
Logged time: **9:23**
